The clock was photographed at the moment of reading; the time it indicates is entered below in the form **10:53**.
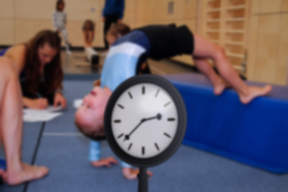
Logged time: **2:38**
